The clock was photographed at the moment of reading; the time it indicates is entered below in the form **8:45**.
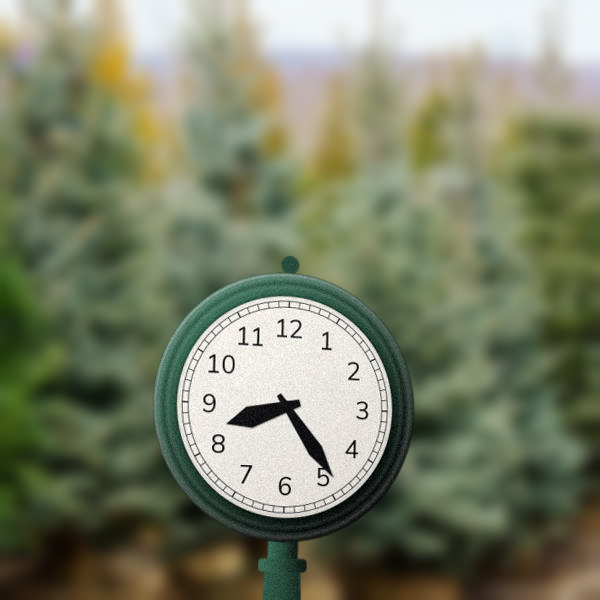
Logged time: **8:24**
